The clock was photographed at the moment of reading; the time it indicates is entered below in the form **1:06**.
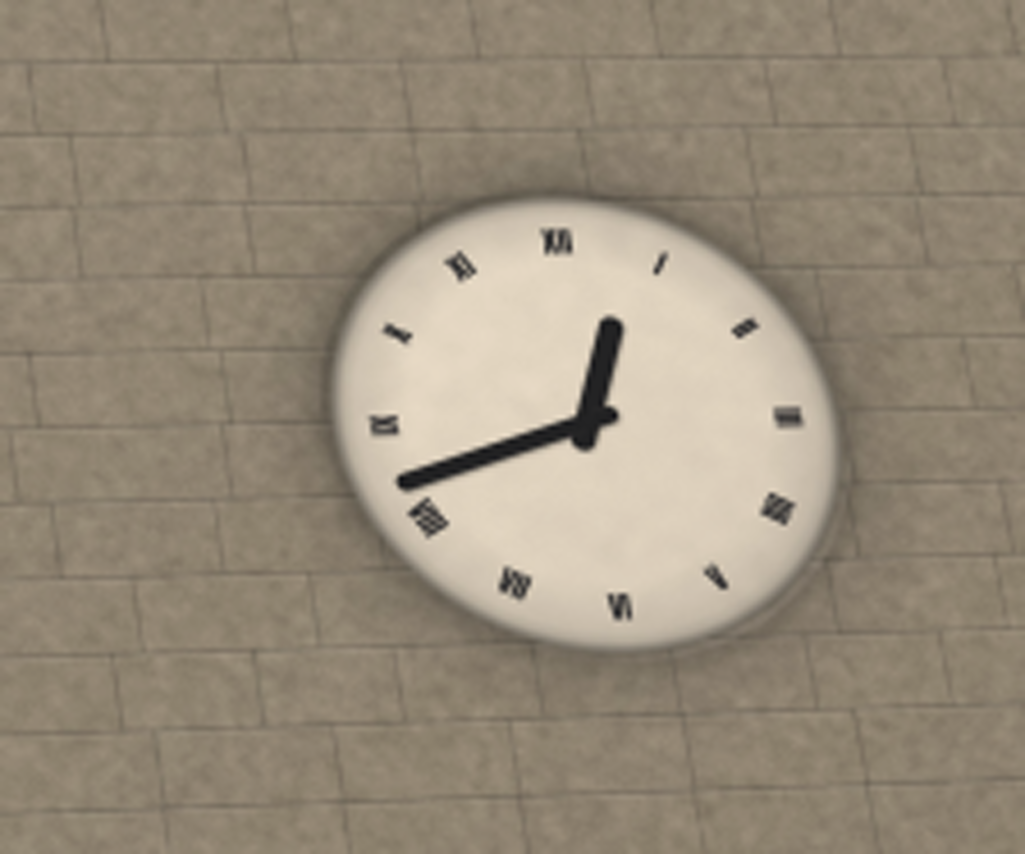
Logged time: **12:42**
